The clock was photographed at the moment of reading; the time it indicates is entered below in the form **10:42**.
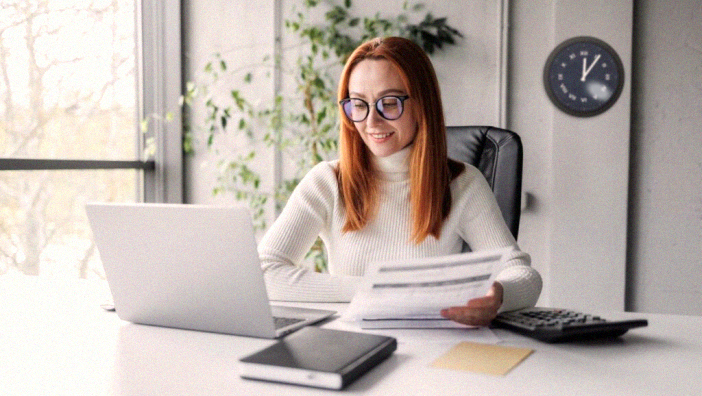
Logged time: **12:06**
